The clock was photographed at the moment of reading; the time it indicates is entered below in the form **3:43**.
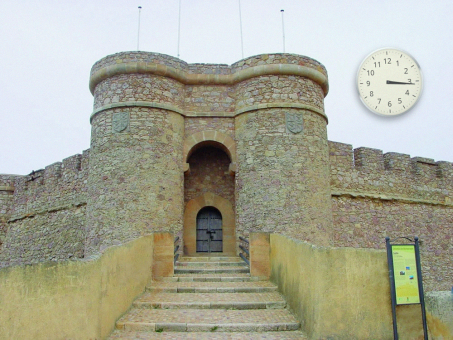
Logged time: **3:16**
